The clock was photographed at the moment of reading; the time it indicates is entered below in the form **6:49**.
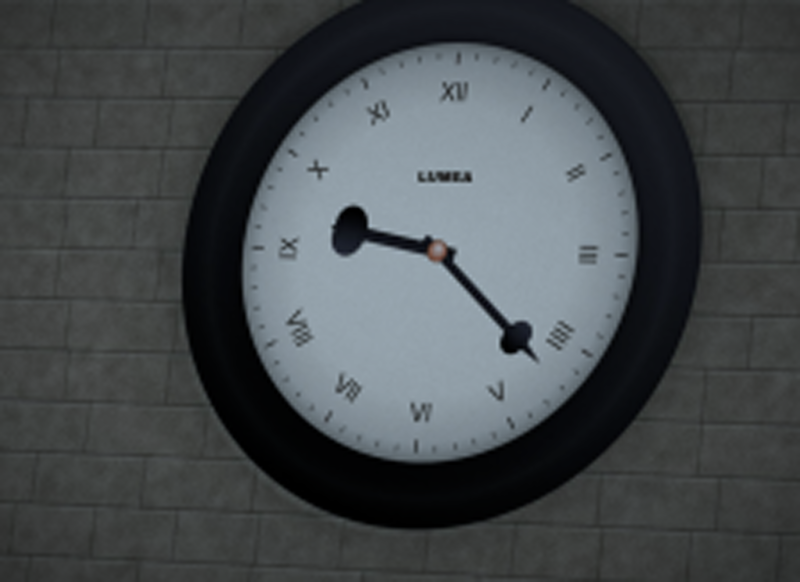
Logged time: **9:22**
